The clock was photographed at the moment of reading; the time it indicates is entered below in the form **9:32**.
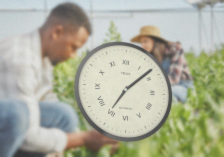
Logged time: **7:08**
